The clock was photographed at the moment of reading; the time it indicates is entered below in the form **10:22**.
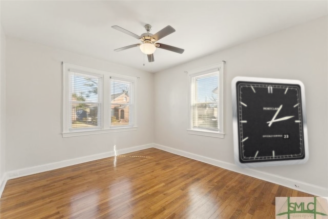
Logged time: **1:13**
